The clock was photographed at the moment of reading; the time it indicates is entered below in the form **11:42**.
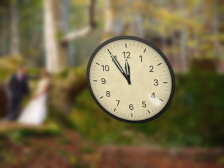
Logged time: **11:55**
